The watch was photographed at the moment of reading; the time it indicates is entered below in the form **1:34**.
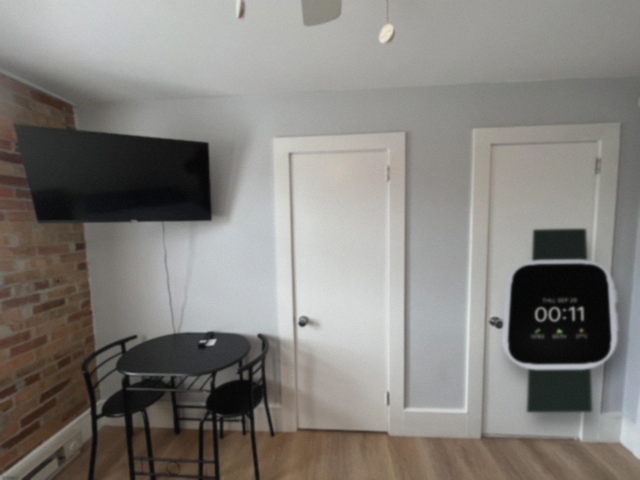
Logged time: **0:11**
